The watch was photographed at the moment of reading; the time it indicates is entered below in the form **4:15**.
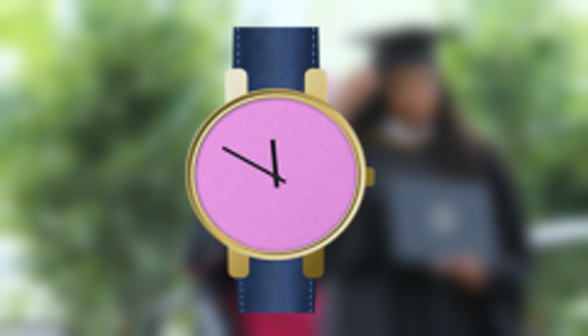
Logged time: **11:50**
